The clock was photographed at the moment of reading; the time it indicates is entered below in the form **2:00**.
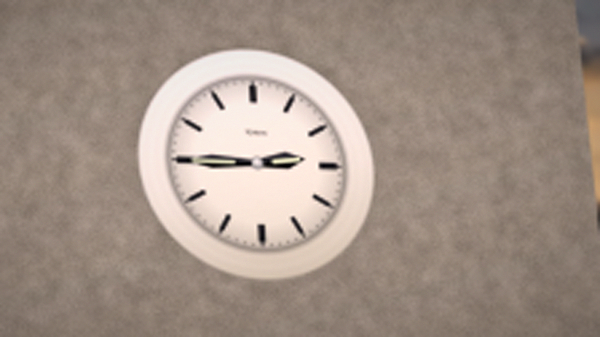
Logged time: **2:45**
